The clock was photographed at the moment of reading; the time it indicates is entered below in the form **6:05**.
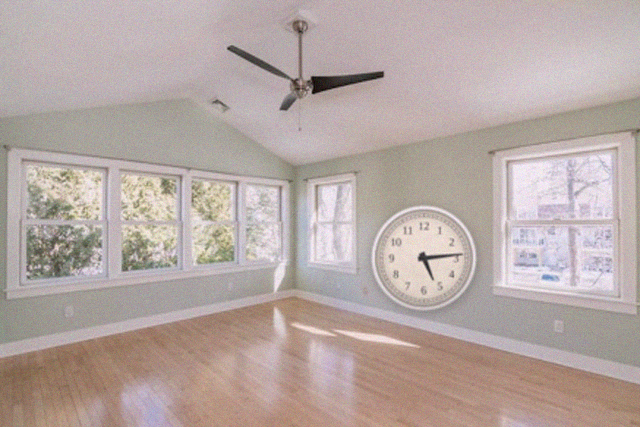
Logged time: **5:14**
